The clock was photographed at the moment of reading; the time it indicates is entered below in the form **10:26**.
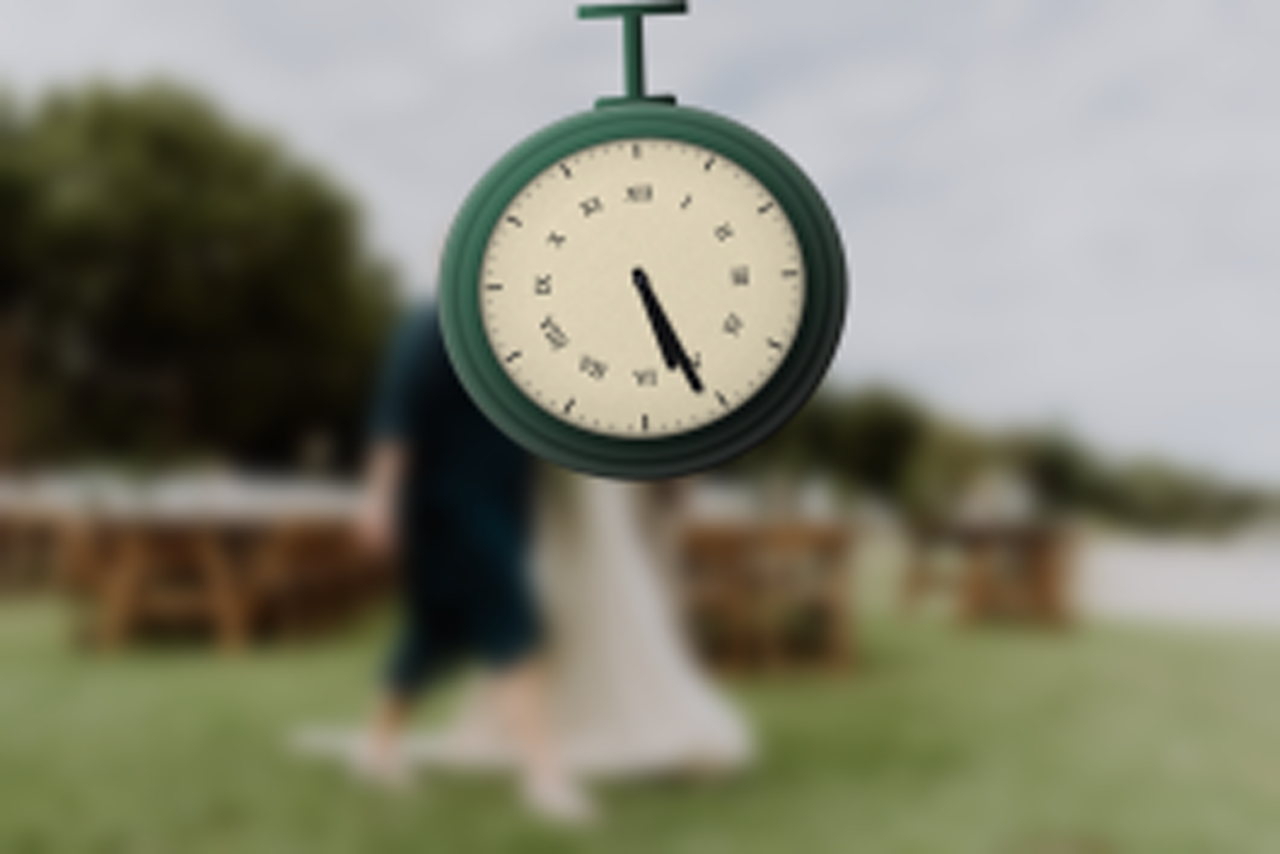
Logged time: **5:26**
